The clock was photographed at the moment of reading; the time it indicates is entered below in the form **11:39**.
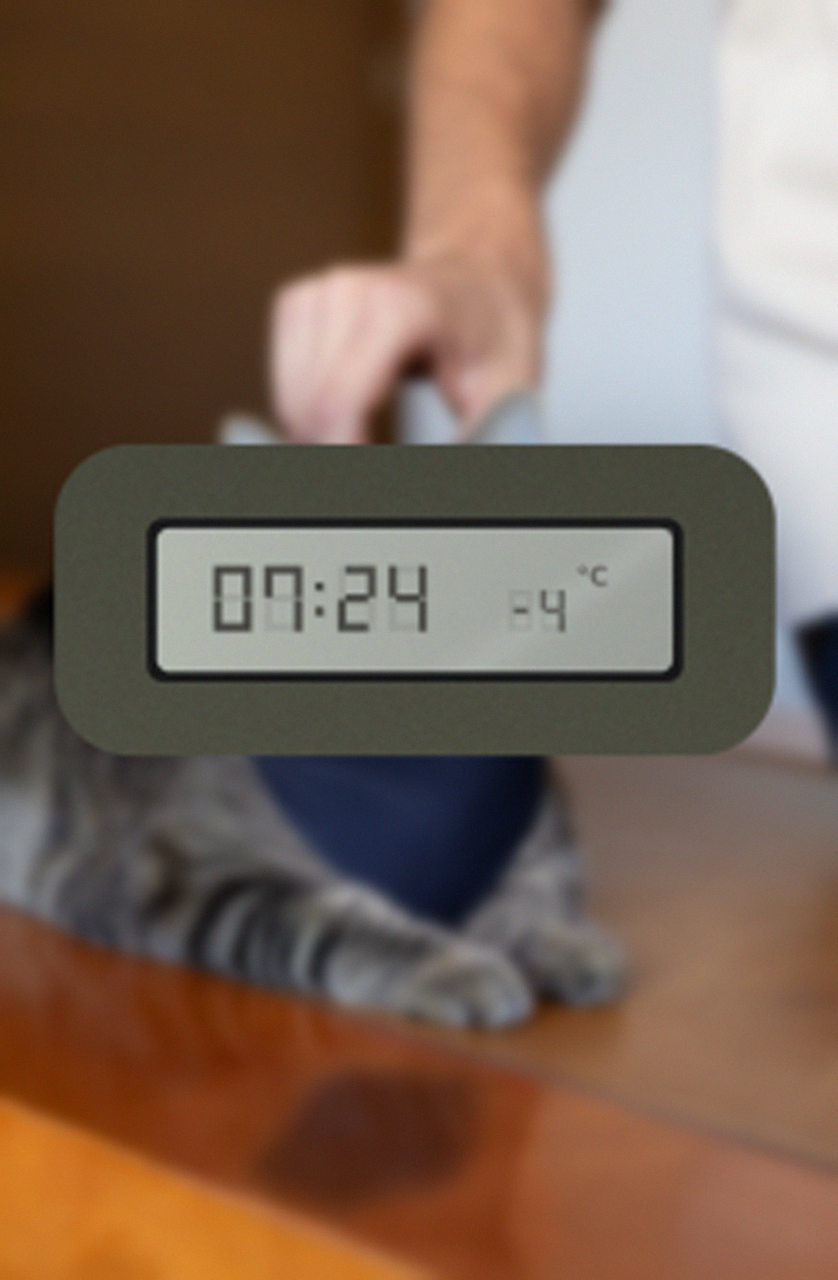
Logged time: **7:24**
